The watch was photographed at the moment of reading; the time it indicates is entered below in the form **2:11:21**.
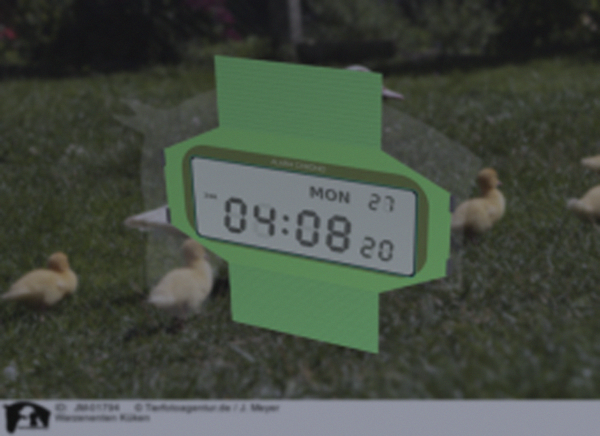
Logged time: **4:08:20**
